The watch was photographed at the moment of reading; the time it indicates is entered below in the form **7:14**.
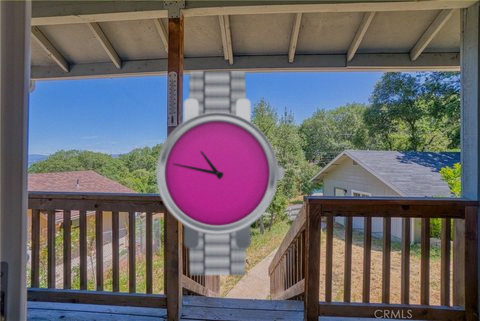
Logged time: **10:47**
